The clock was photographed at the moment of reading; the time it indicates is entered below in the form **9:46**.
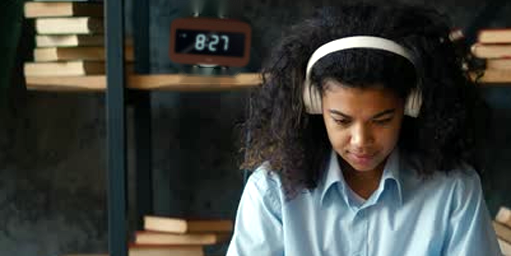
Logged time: **8:27**
